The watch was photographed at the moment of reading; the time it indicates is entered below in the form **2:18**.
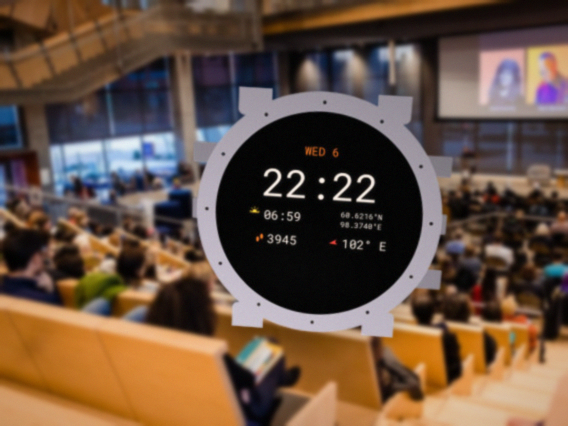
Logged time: **22:22**
